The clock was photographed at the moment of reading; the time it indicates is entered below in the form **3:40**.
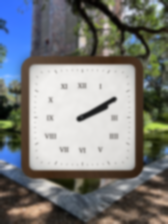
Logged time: **2:10**
